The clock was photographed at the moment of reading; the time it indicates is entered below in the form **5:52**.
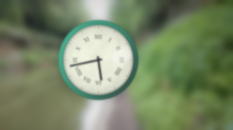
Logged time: **5:43**
